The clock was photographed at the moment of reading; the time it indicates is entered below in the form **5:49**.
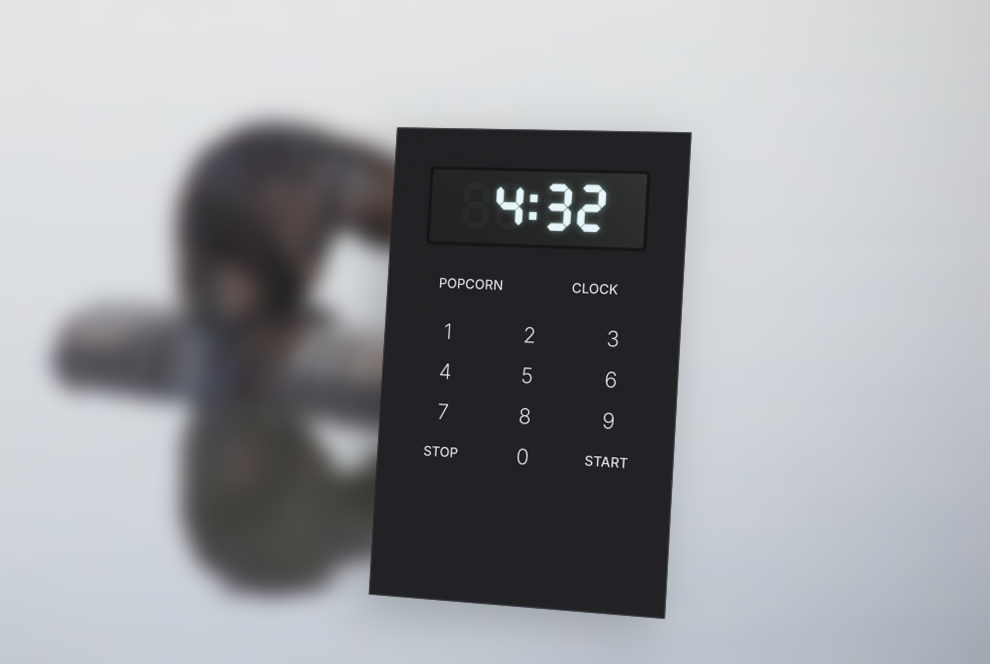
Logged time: **4:32**
